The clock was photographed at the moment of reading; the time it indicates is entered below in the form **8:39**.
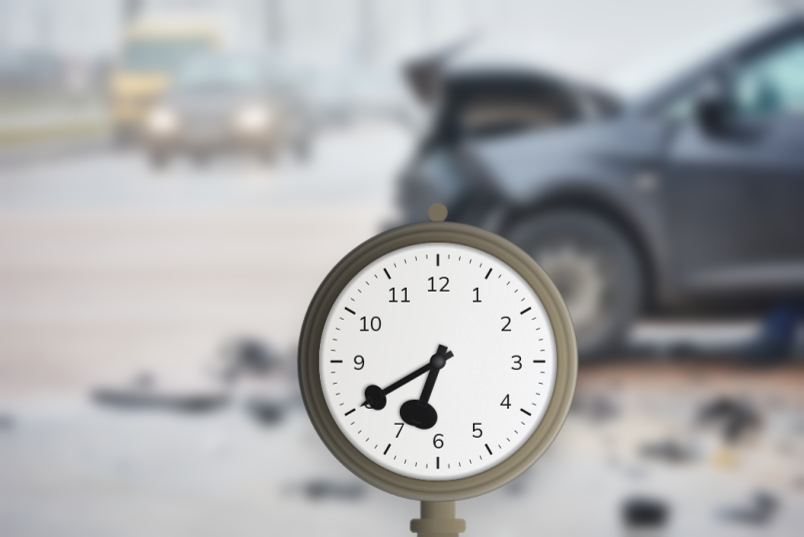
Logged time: **6:40**
